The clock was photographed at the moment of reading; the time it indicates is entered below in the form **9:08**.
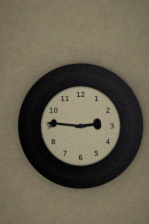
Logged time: **2:46**
